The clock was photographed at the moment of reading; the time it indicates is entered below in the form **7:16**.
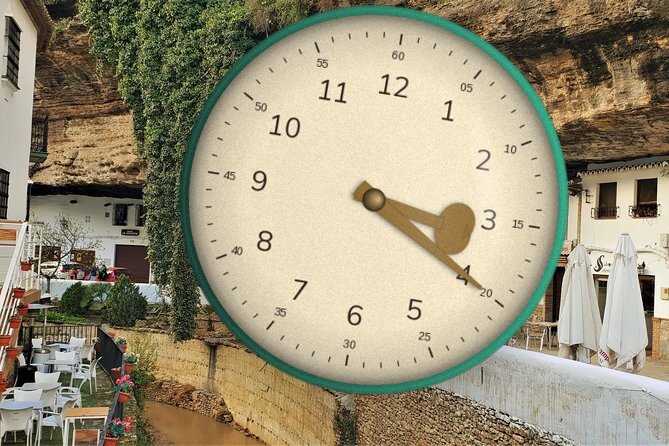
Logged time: **3:20**
